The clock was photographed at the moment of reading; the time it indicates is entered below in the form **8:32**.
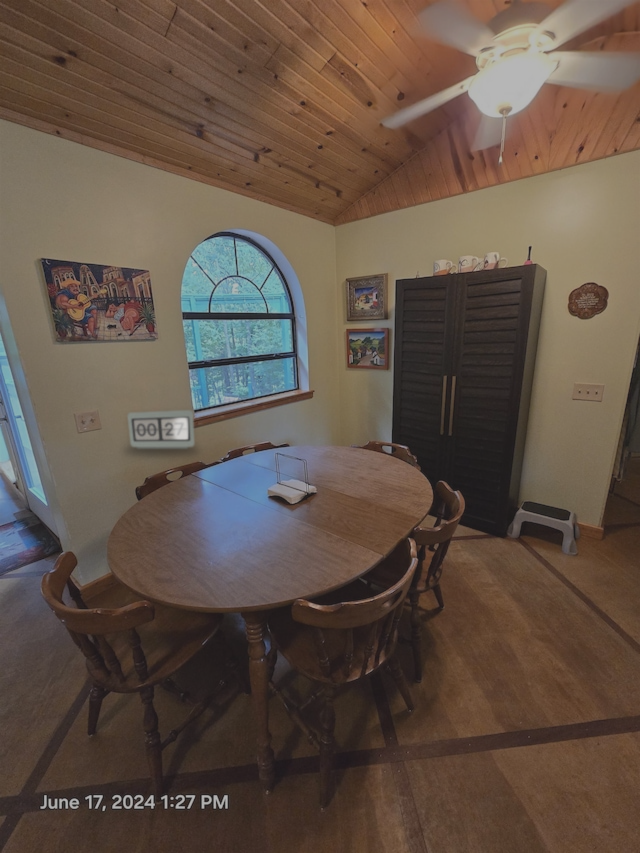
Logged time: **0:27**
